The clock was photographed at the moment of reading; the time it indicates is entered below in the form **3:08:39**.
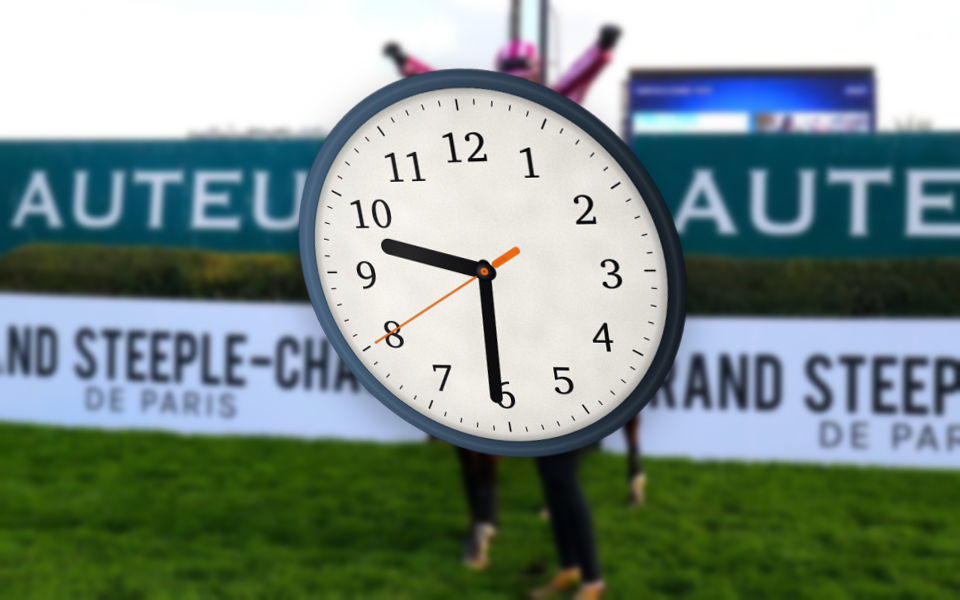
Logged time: **9:30:40**
